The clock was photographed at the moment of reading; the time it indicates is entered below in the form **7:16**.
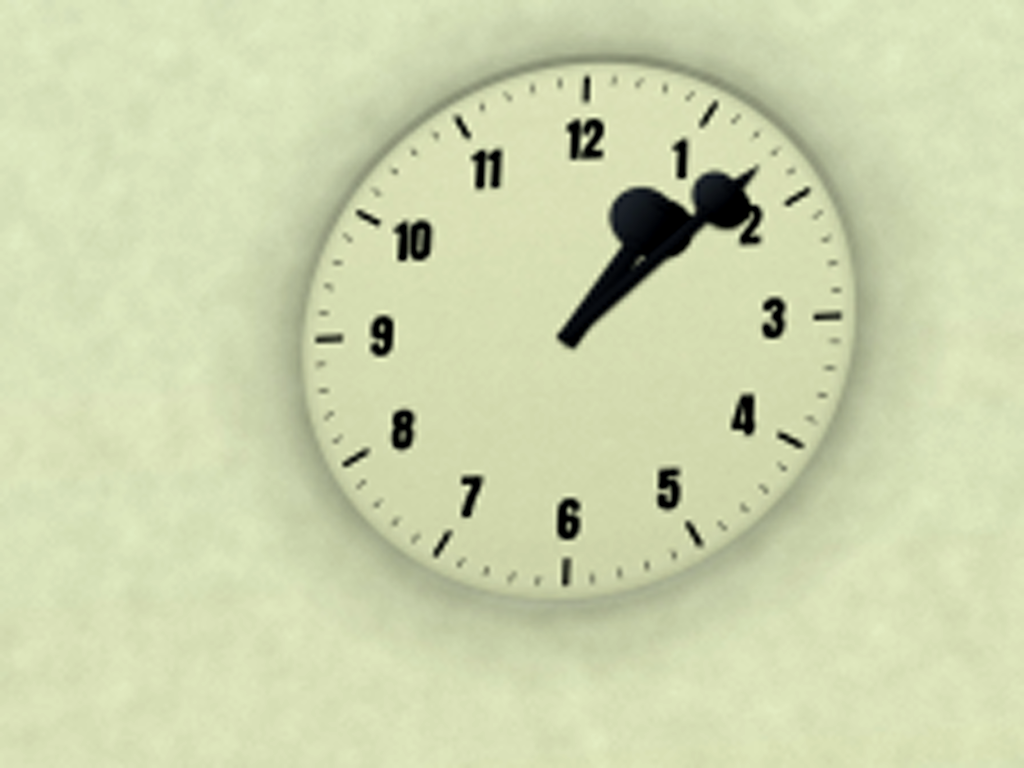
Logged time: **1:08**
